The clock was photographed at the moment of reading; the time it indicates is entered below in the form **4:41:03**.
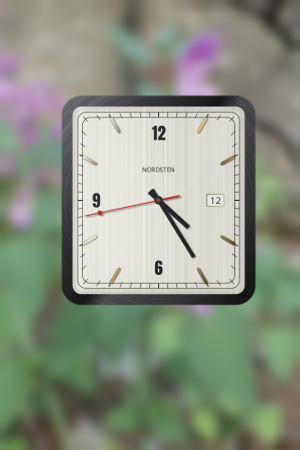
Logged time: **4:24:43**
